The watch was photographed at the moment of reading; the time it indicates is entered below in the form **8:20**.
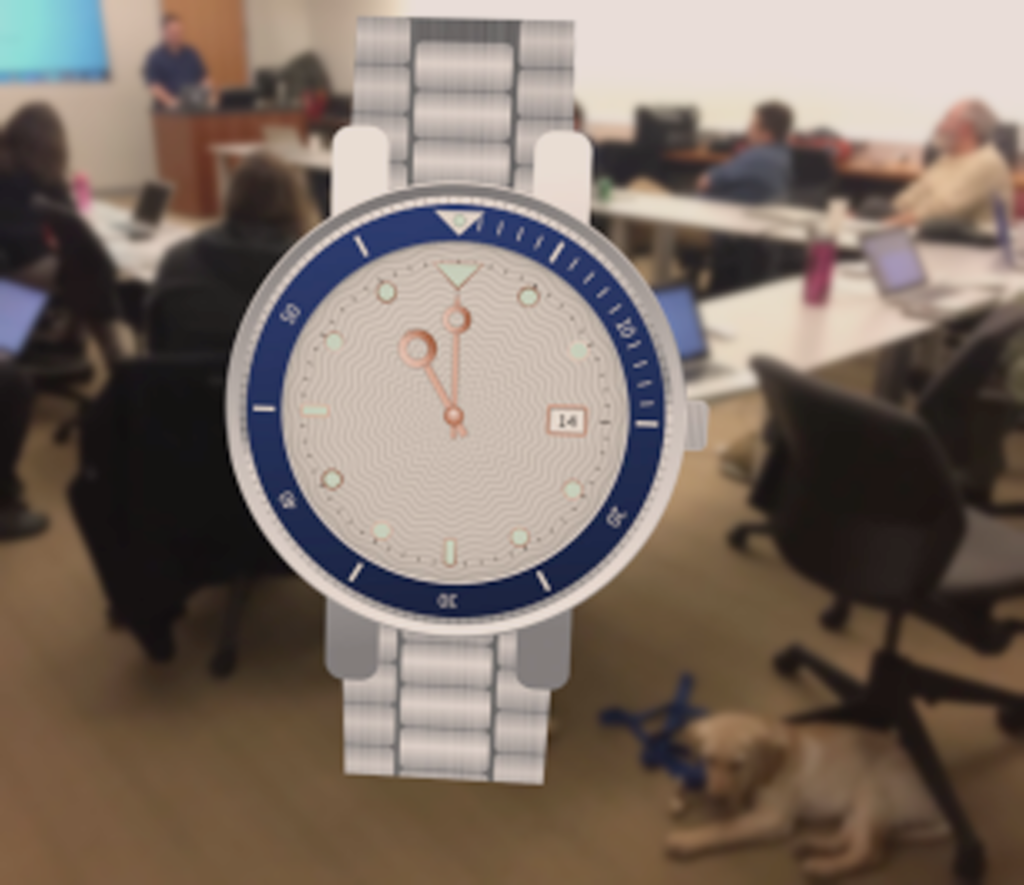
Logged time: **11:00**
